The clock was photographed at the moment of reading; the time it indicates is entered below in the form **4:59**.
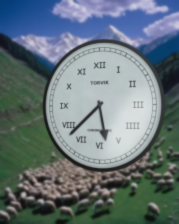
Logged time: **5:38**
